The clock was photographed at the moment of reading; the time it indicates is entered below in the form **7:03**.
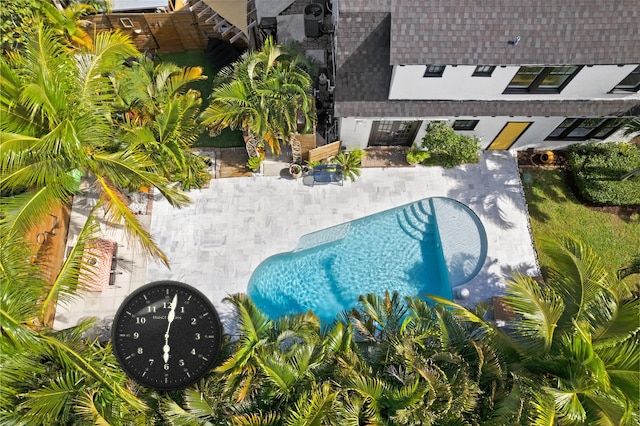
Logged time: **6:02**
